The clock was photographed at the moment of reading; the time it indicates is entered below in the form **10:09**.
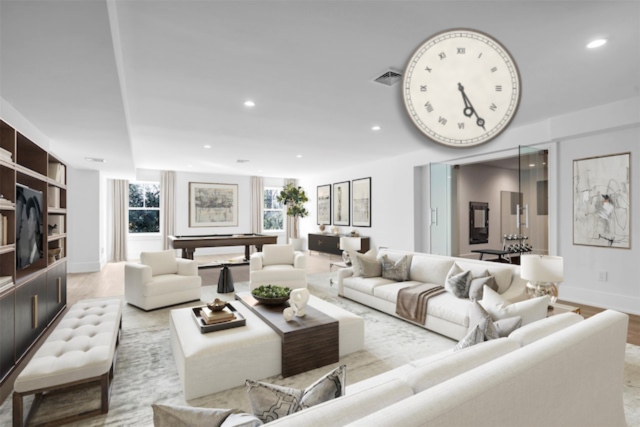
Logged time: **5:25**
